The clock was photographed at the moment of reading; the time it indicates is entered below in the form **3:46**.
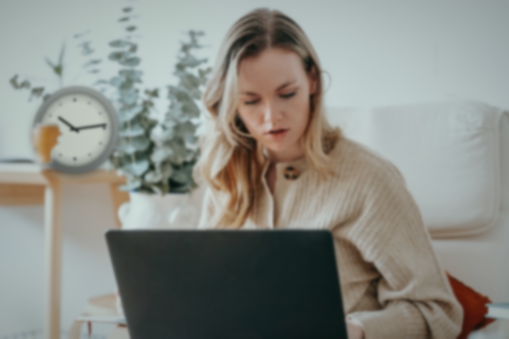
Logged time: **10:14**
